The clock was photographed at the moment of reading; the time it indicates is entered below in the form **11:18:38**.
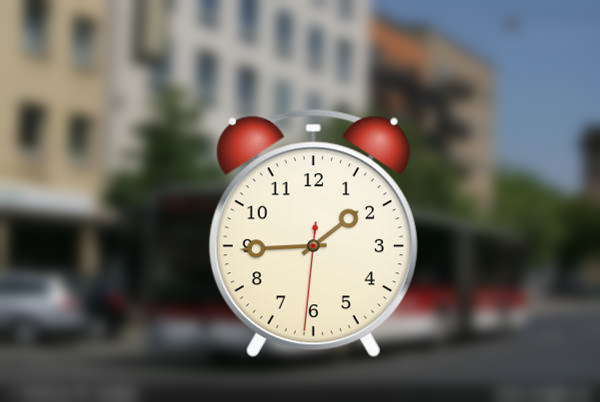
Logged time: **1:44:31**
